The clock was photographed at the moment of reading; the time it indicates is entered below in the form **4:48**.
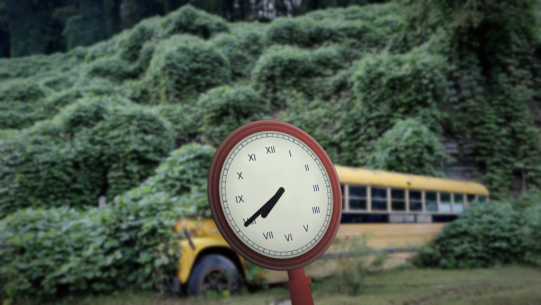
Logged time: **7:40**
